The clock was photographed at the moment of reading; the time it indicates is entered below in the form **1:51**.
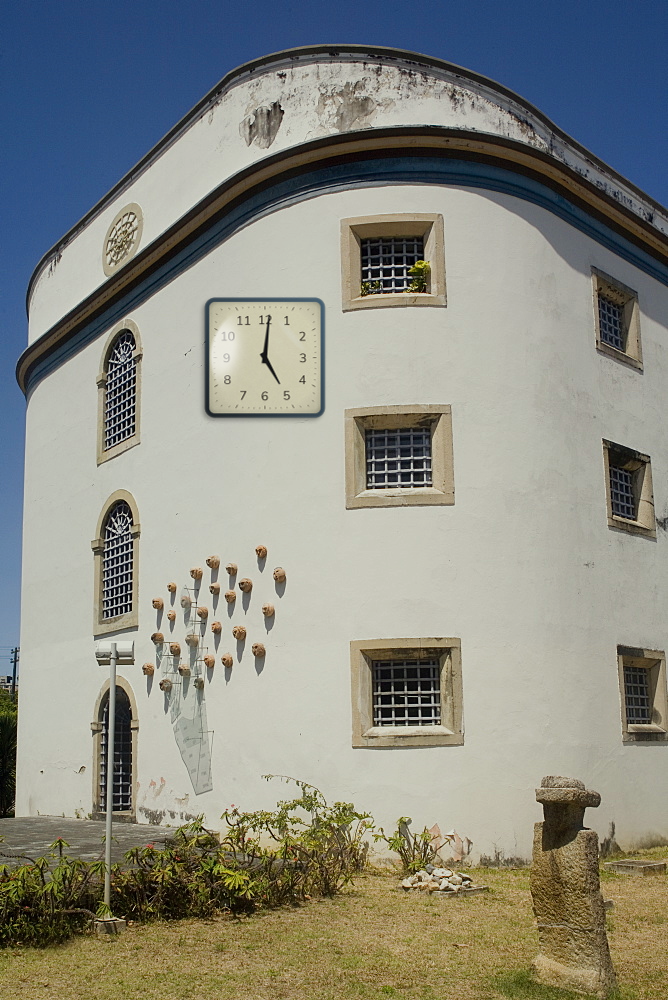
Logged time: **5:01**
